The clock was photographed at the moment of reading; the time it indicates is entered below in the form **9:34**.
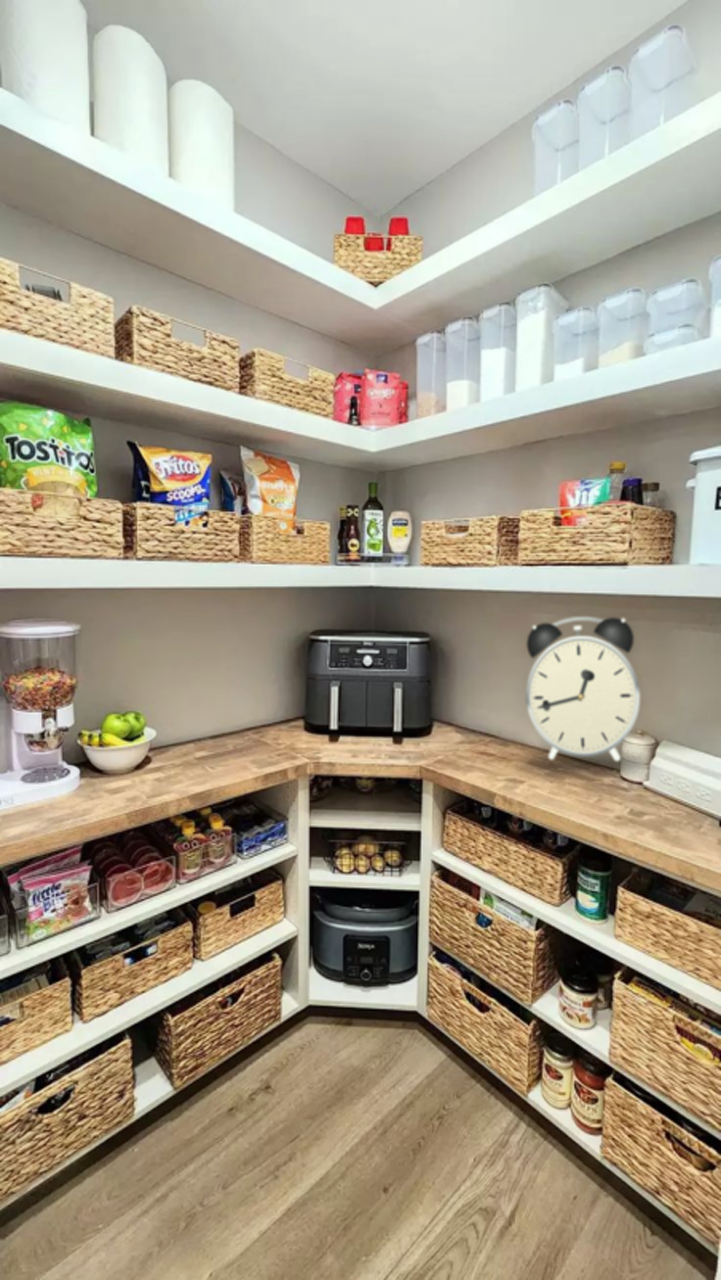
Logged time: **12:43**
